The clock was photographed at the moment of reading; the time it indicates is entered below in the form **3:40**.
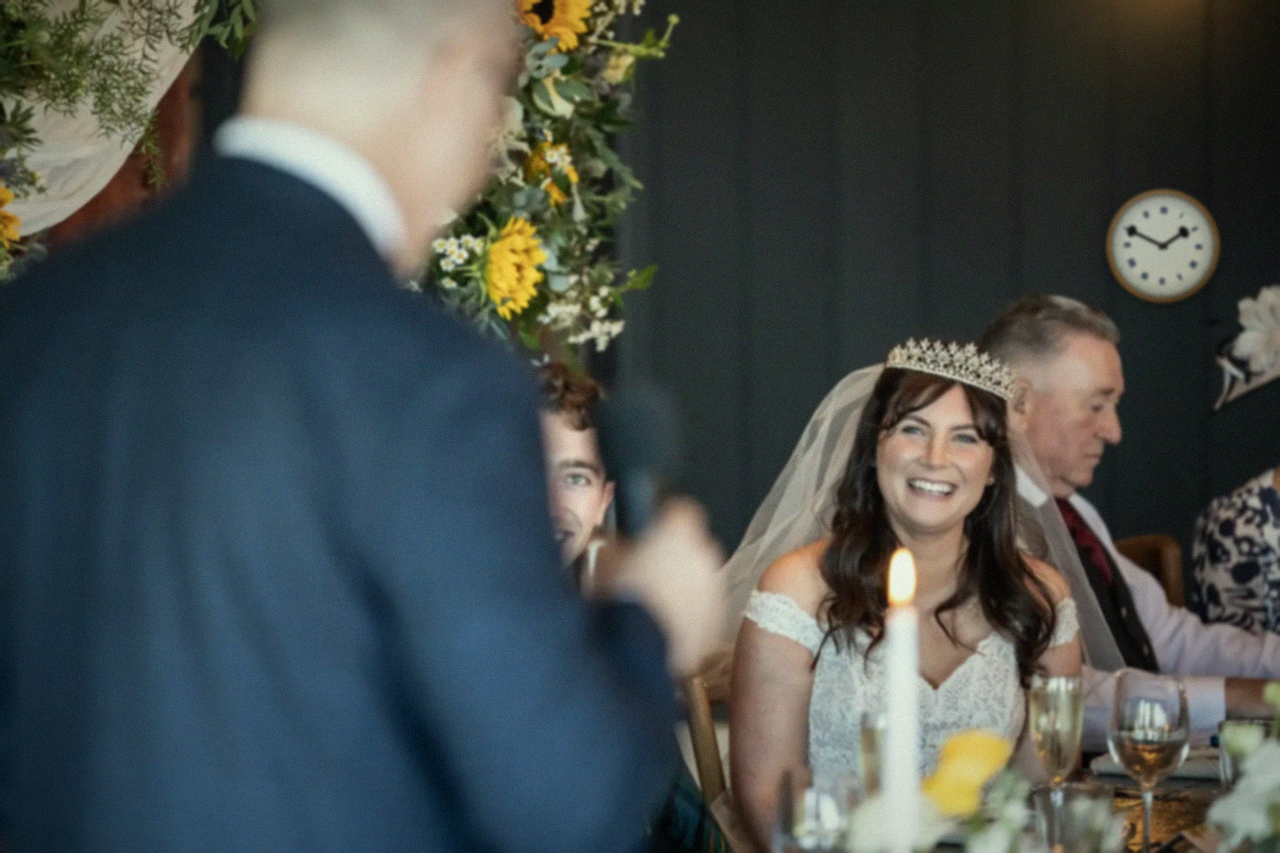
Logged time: **1:49**
